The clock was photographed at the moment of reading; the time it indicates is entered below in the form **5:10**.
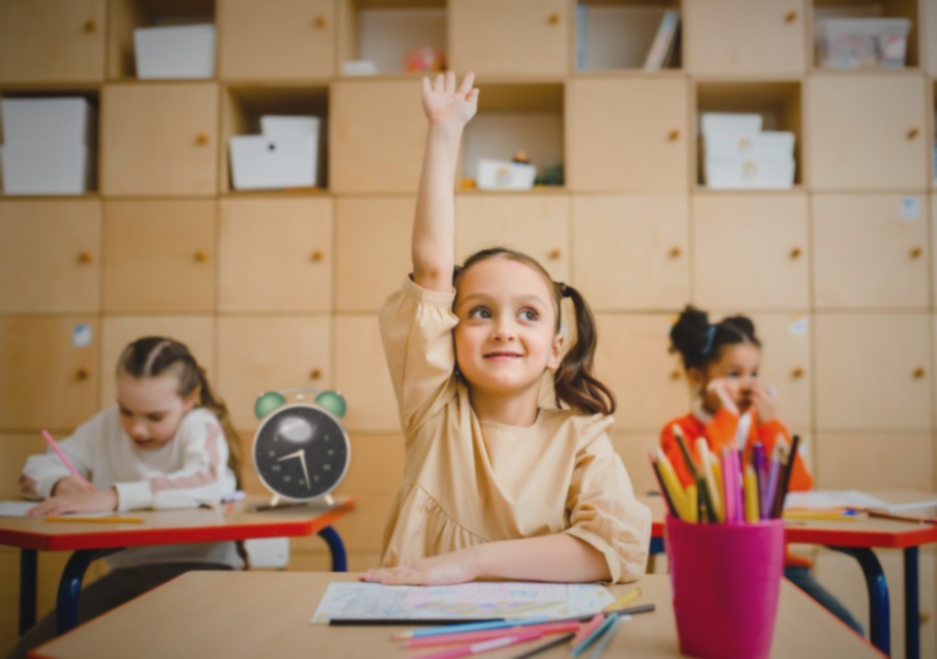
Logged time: **8:28**
